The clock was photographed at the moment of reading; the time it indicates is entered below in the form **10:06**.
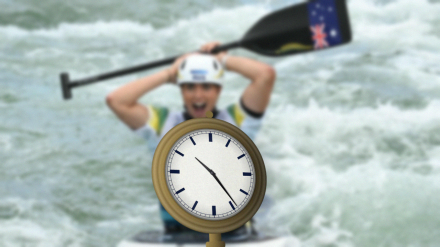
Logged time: **10:24**
